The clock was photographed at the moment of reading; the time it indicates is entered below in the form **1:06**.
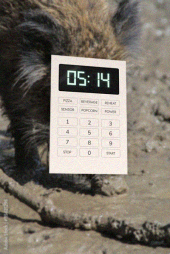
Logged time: **5:14**
